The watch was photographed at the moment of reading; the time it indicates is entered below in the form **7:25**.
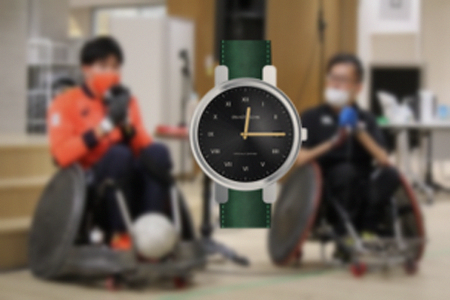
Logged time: **12:15**
